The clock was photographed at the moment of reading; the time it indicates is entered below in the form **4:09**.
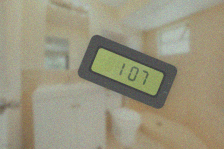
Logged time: **1:07**
